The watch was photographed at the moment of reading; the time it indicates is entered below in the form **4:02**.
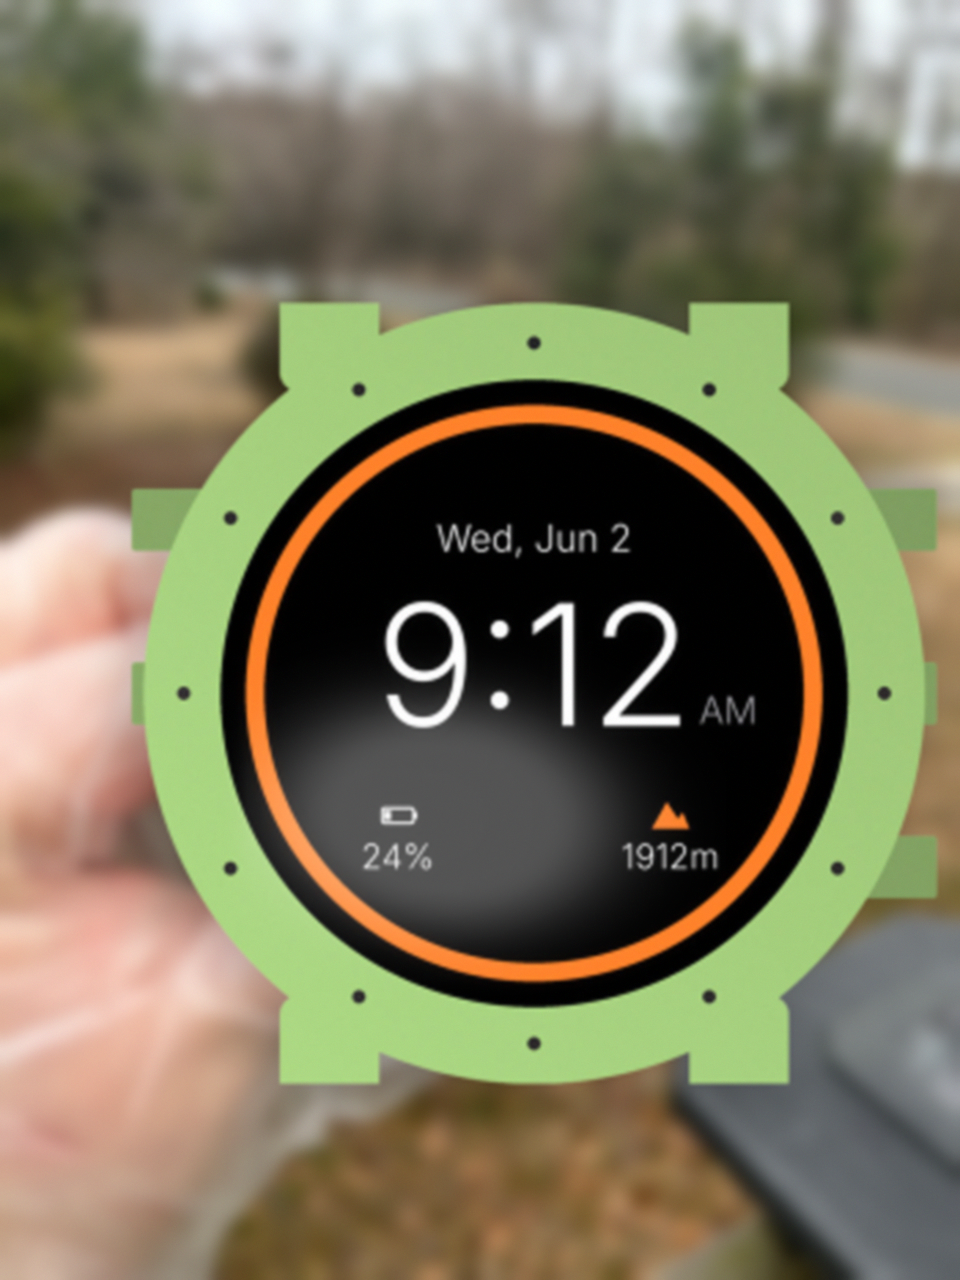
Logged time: **9:12**
